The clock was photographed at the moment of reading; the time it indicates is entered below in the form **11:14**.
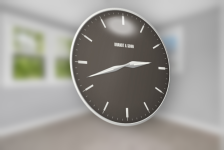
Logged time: **2:42**
